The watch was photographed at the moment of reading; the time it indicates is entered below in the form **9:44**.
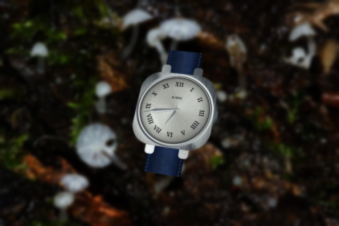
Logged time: **6:43**
